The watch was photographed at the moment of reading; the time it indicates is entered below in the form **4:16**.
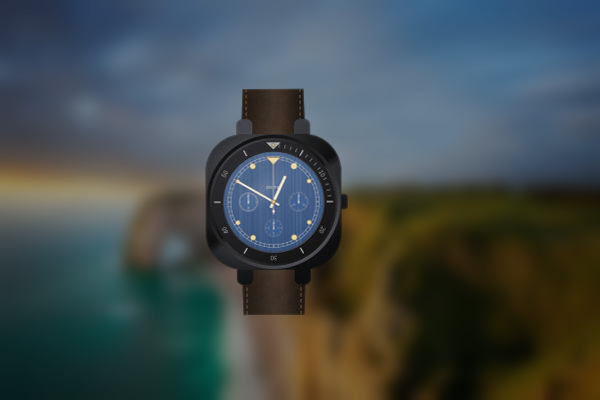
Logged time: **12:50**
